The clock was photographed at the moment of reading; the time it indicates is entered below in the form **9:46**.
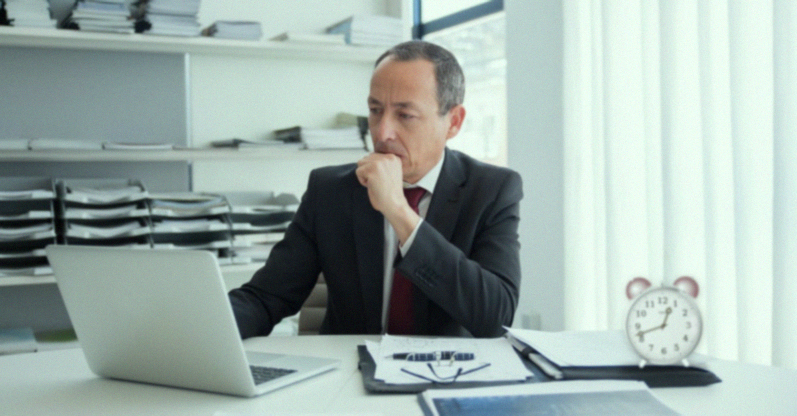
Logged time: **12:42**
